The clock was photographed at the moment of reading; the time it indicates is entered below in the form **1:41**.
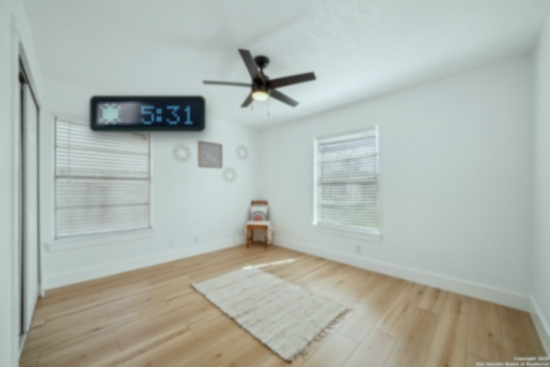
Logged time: **5:31**
